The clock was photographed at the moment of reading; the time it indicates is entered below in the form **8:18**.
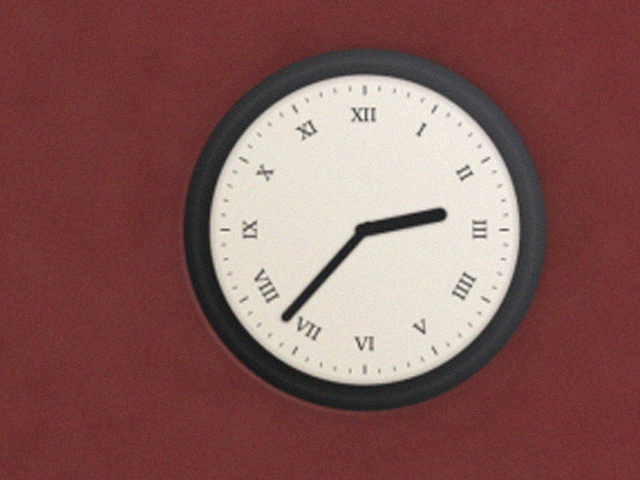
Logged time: **2:37**
